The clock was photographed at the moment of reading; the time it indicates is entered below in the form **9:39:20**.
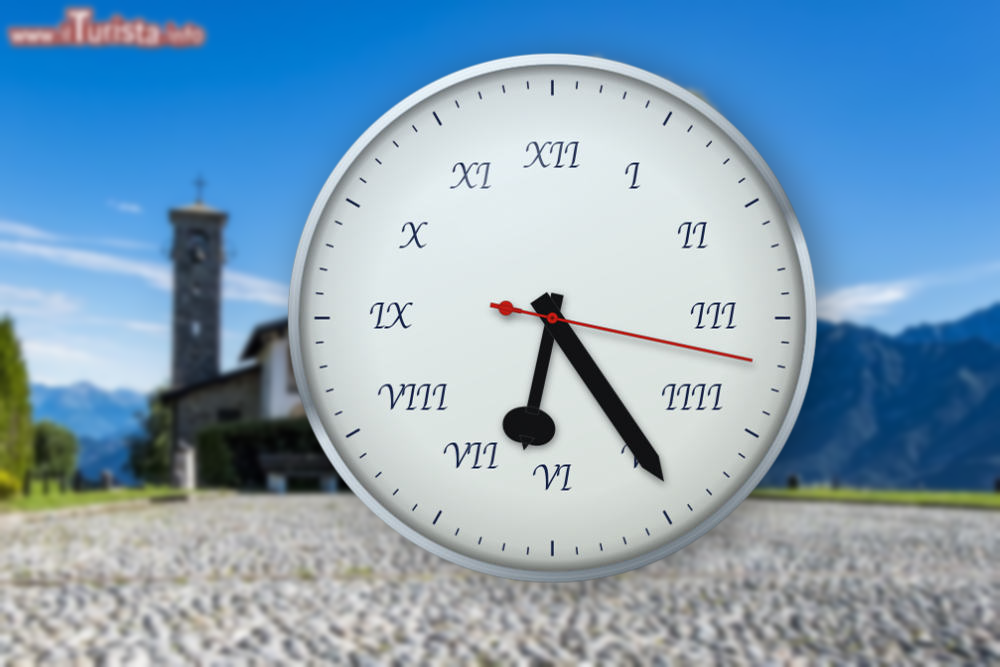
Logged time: **6:24:17**
